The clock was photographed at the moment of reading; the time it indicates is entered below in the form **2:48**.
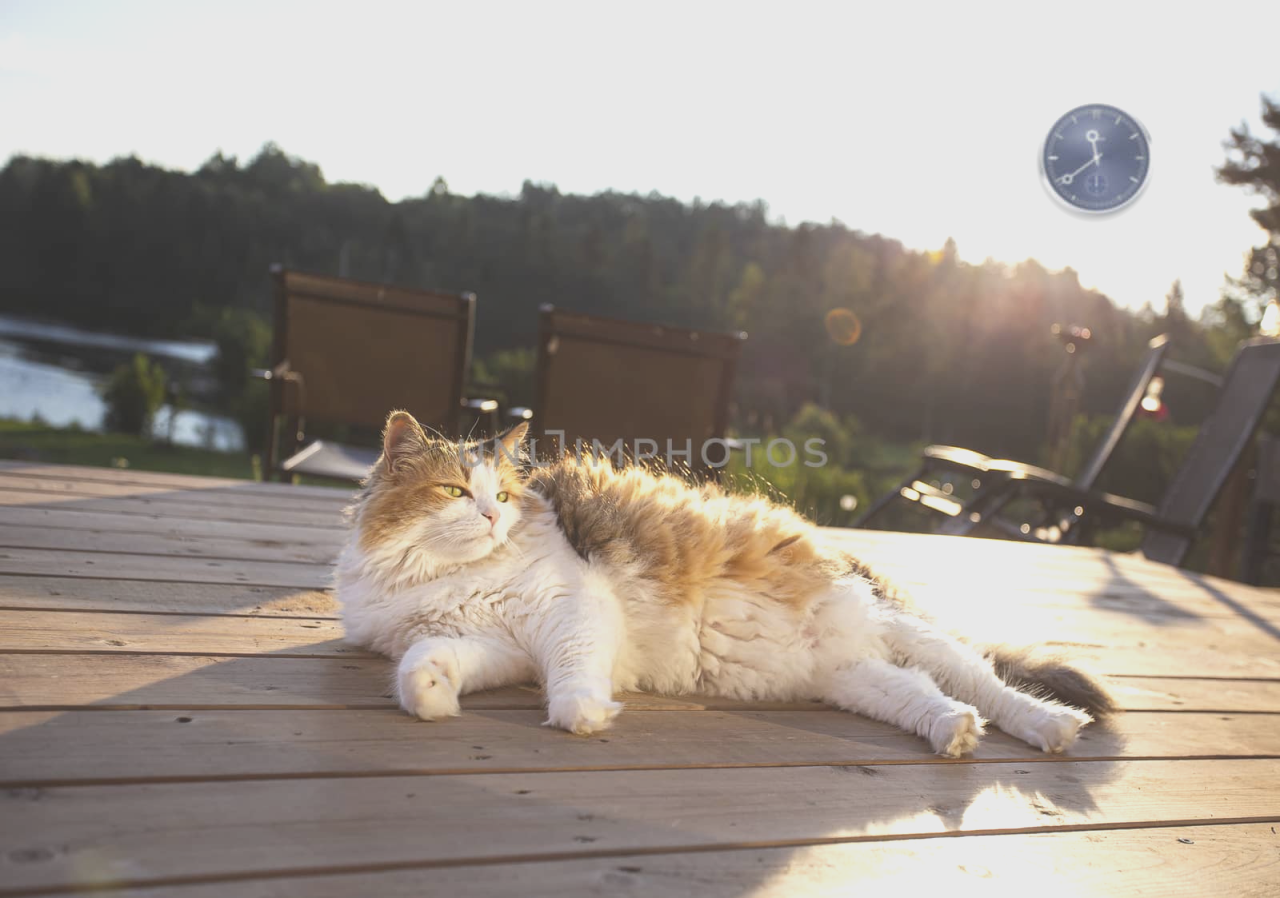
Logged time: **11:39**
